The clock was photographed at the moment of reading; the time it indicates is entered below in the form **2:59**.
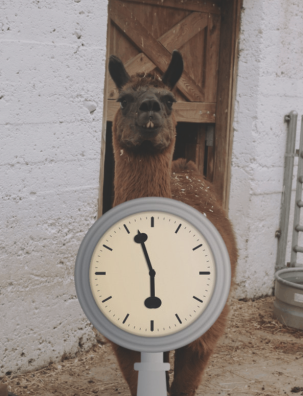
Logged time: **5:57**
